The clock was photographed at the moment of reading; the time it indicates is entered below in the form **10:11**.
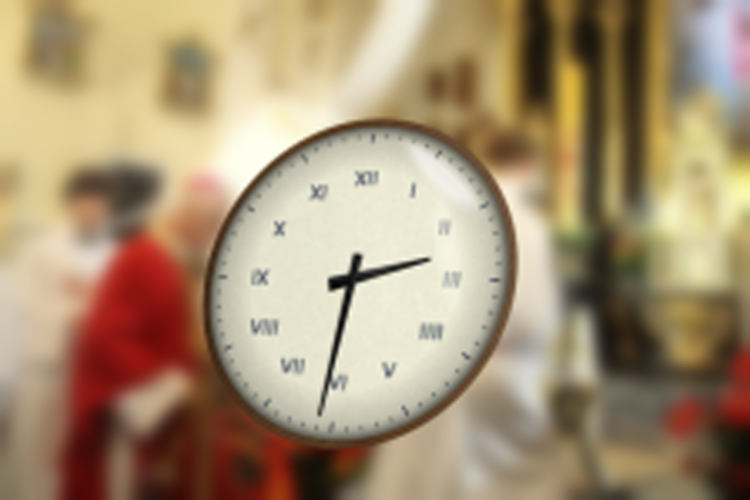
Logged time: **2:31**
